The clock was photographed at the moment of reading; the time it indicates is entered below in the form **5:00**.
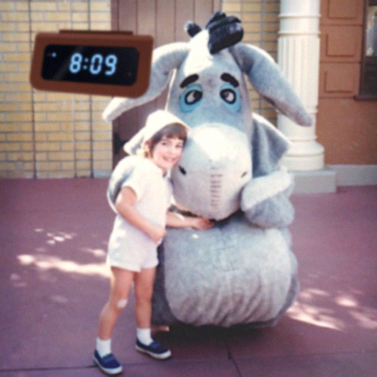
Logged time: **8:09**
